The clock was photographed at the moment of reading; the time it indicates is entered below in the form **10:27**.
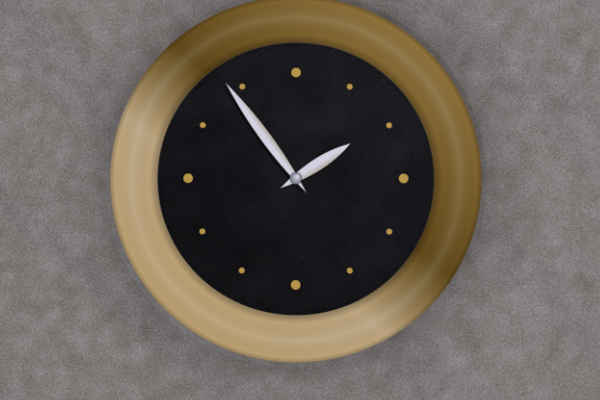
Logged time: **1:54**
